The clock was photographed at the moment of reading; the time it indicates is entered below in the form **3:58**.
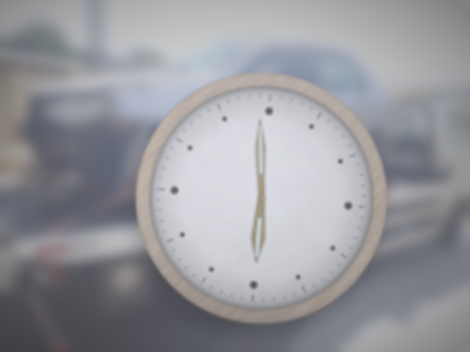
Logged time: **5:59**
